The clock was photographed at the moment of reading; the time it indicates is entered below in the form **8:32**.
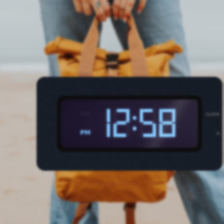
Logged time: **12:58**
